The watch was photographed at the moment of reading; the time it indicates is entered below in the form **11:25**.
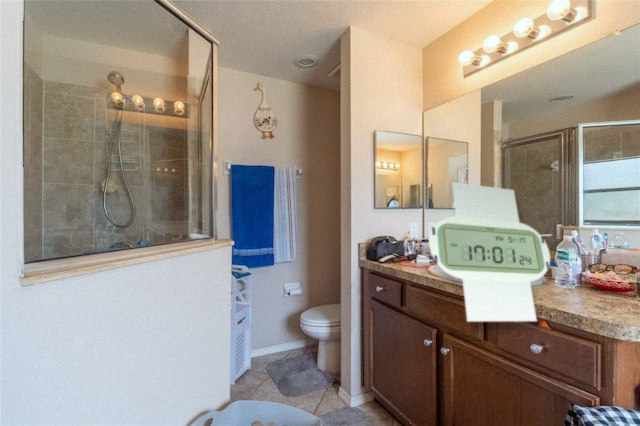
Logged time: **17:01**
